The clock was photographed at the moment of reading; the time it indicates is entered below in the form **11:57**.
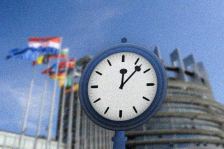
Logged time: **12:07**
